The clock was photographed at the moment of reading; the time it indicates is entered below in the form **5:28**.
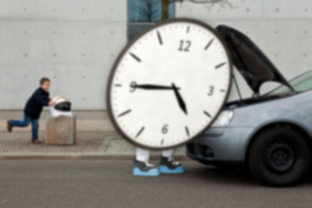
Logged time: **4:45**
